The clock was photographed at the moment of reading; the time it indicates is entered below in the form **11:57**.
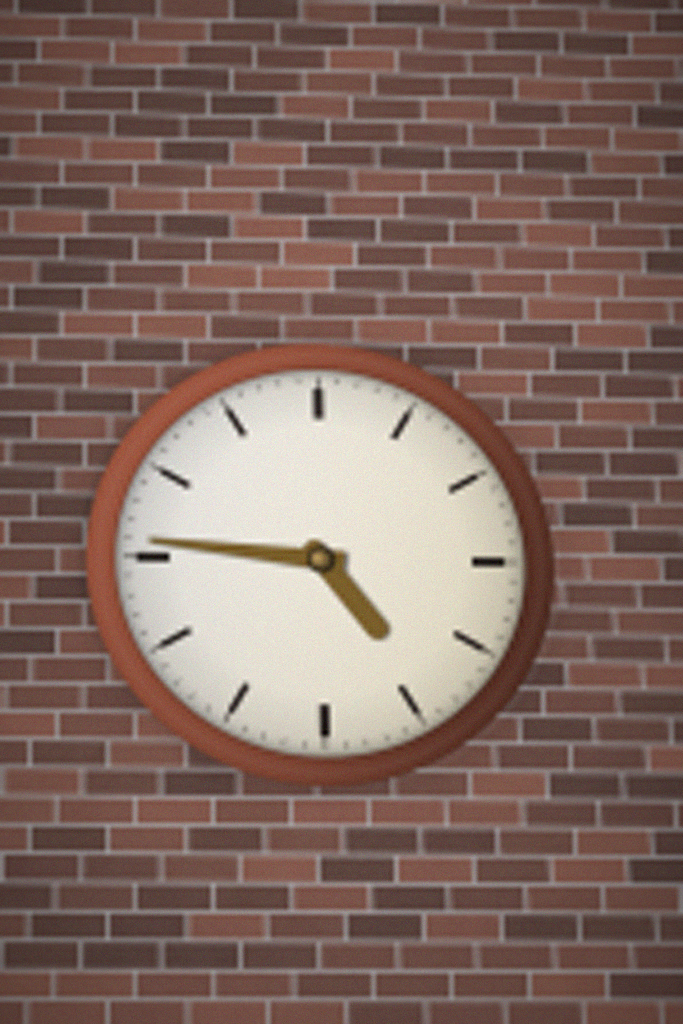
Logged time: **4:46**
